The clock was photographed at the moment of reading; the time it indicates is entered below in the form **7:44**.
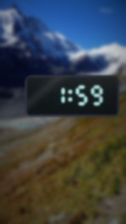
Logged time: **1:59**
